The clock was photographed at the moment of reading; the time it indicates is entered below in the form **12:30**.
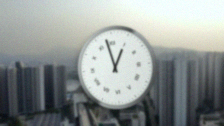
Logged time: **12:58**
